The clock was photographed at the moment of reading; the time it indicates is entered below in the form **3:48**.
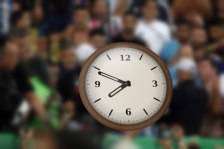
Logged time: **7:49**
